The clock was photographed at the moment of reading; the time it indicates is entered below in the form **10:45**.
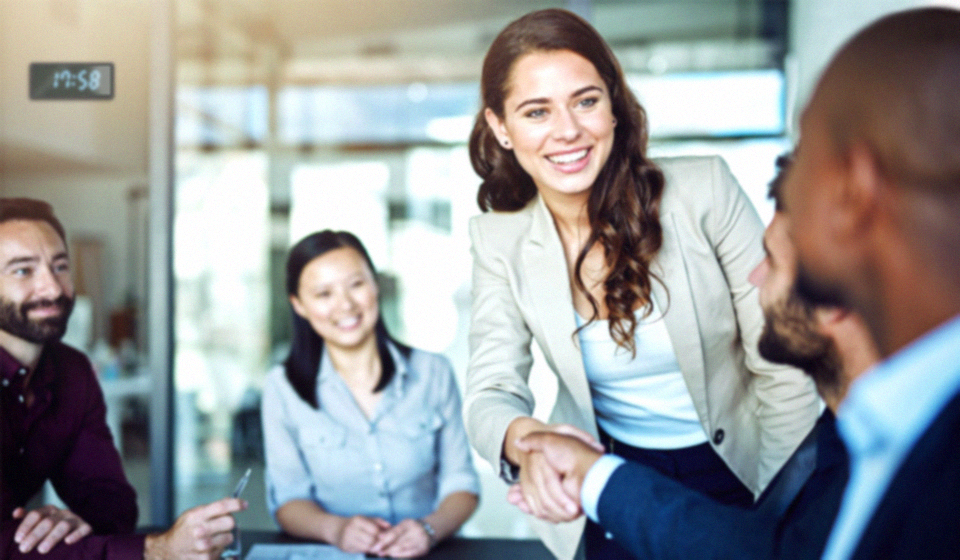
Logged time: **17:58**
